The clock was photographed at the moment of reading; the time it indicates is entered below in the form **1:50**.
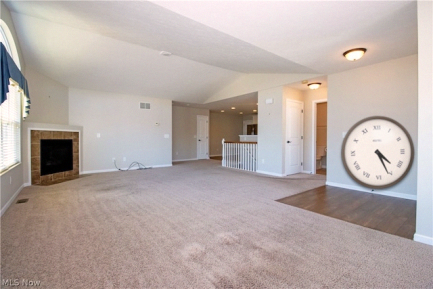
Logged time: **4:26**
